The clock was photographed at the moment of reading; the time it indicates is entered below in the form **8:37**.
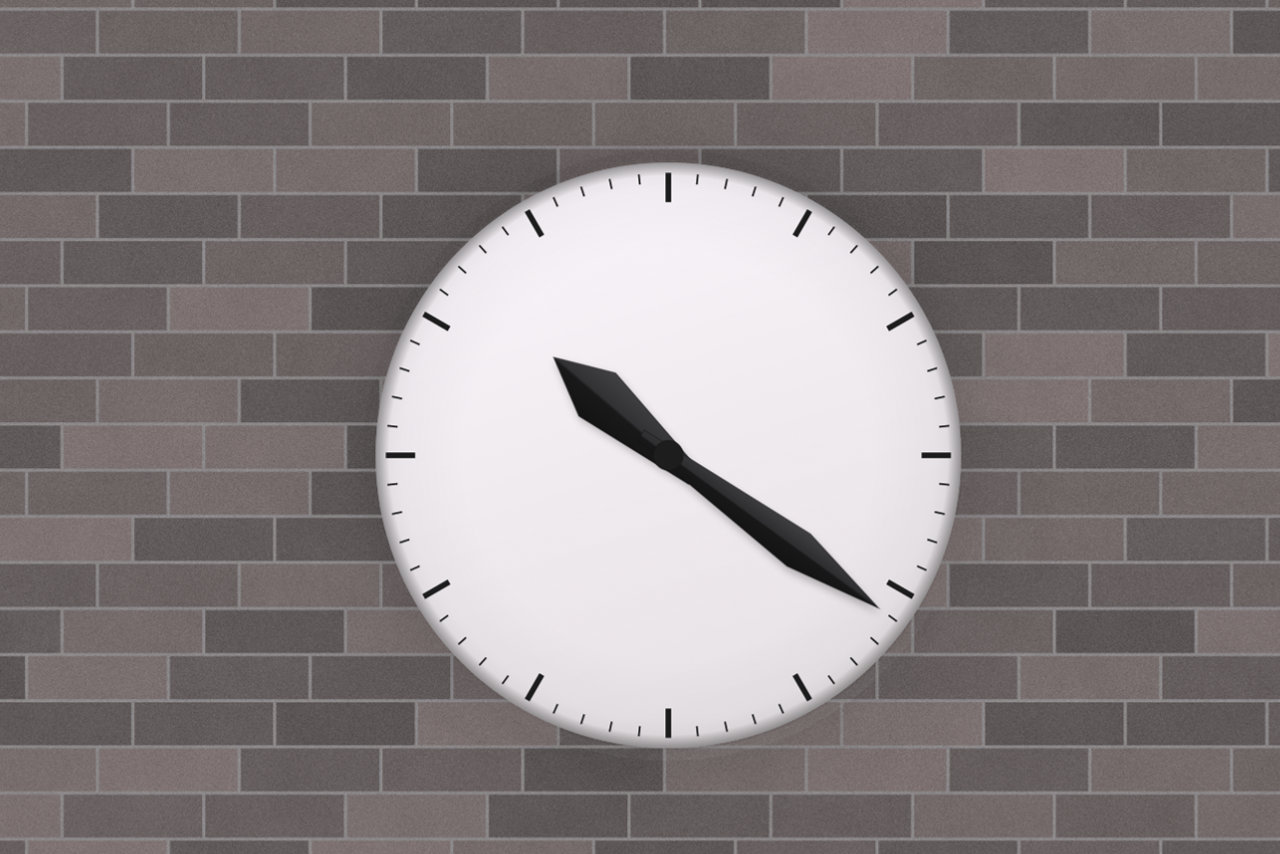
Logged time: **10:21**
